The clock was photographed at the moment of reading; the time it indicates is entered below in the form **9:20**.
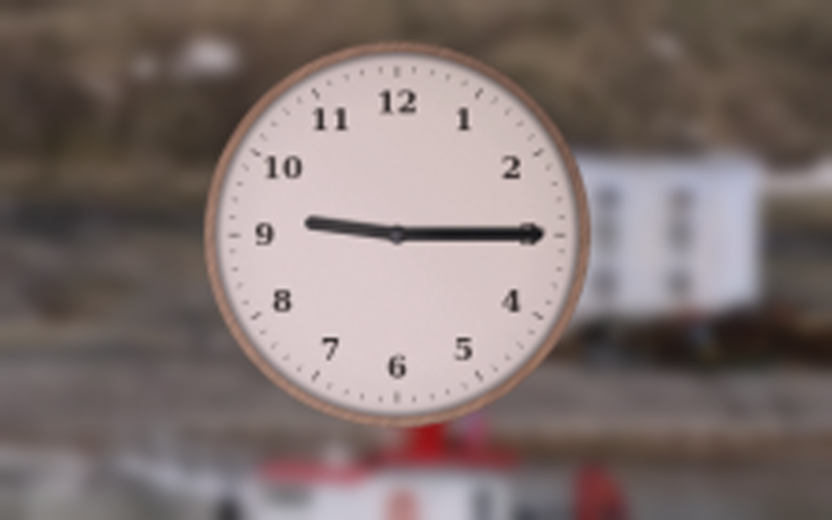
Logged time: **9:15**
